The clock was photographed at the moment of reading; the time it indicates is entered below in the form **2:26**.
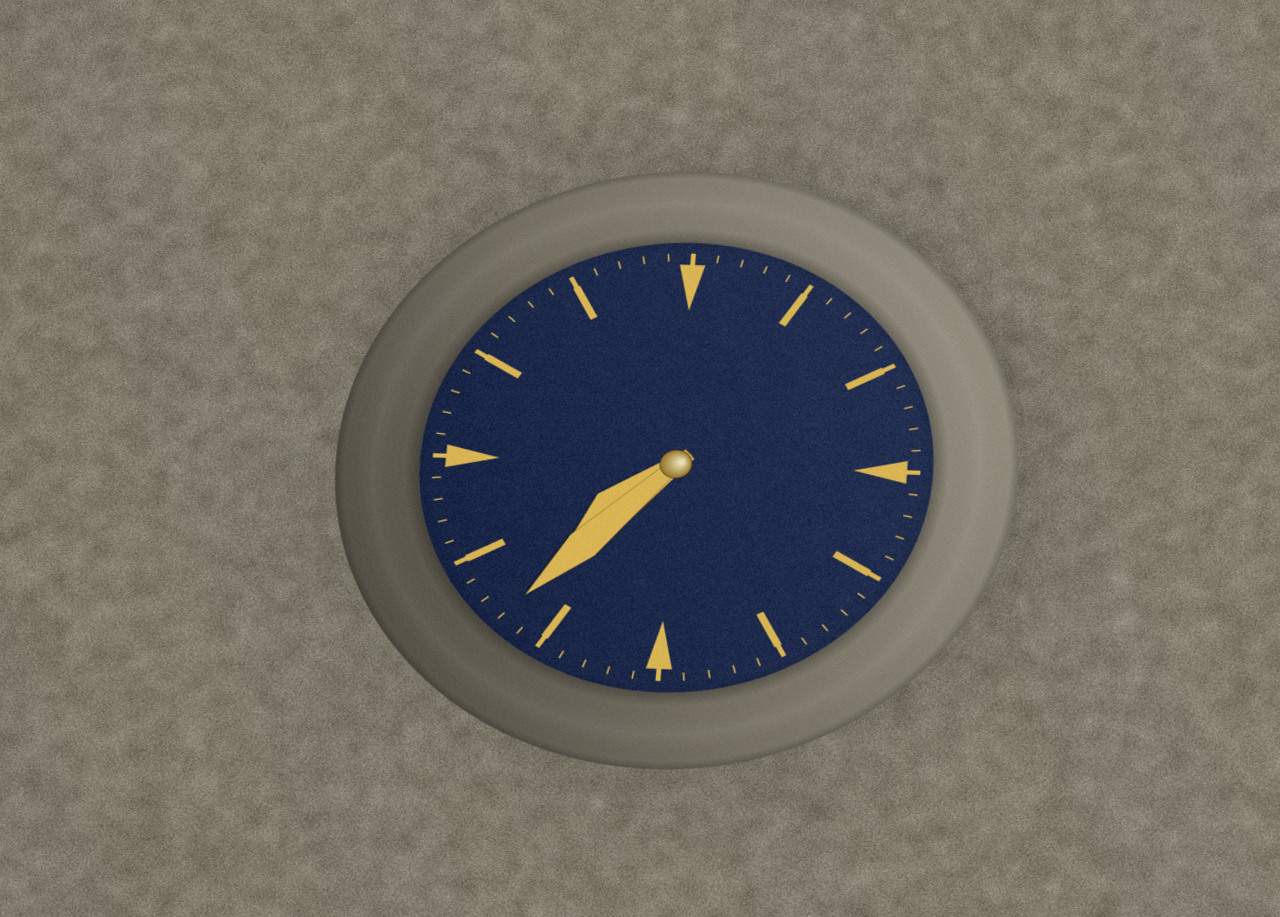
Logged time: **7:37**
